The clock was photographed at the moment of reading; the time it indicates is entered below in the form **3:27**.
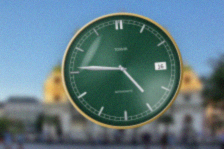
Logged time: **4:46**
